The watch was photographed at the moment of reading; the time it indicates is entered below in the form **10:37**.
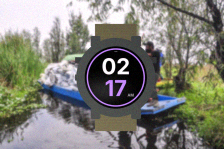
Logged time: **2:17**
